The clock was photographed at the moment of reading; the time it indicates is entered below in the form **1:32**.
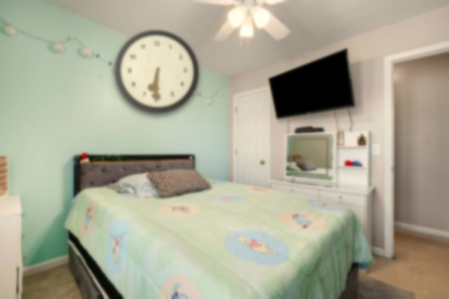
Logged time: **6:31**
